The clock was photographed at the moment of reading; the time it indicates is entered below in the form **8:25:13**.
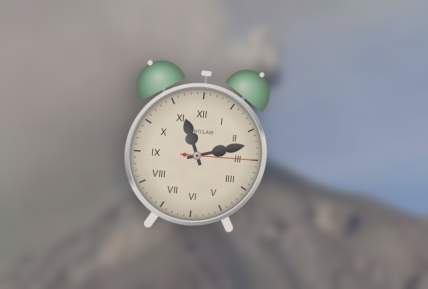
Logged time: **11:12:15**
